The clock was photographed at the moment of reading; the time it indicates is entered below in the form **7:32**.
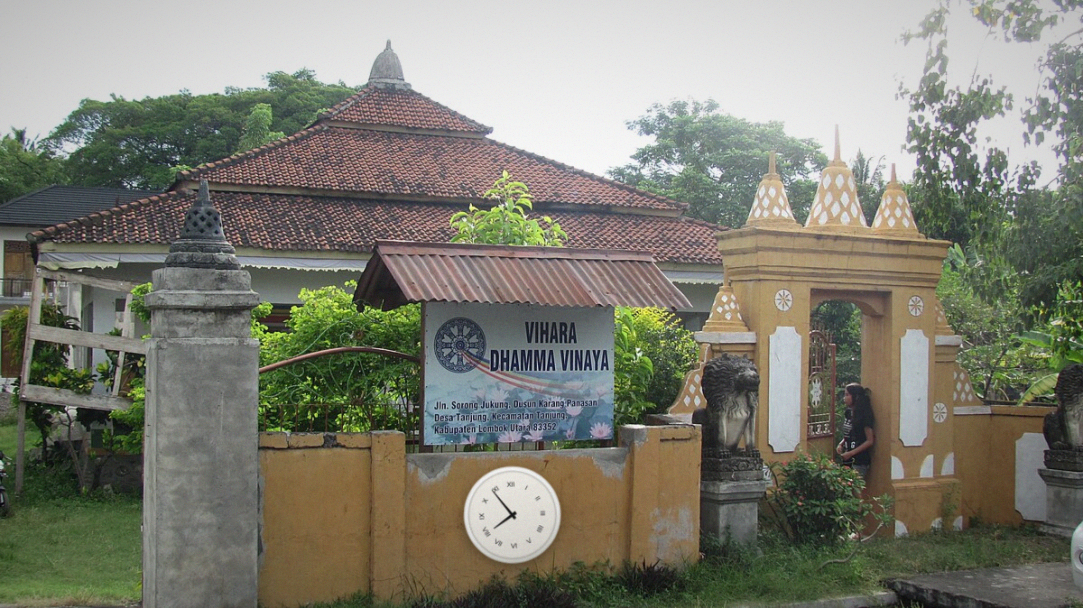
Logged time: **7:54**
